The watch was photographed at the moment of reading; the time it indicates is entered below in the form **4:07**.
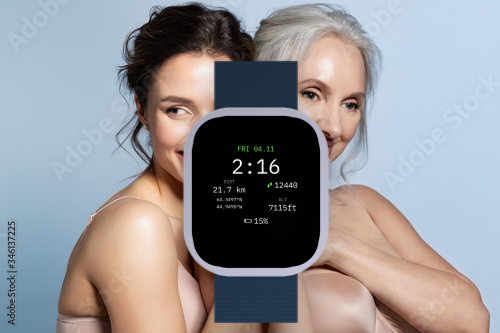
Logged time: **2:16**
